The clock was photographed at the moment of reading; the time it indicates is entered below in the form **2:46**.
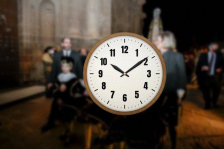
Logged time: **10:09**
